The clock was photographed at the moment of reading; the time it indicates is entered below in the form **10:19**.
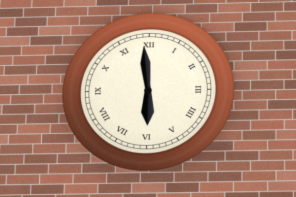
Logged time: **5:59**
